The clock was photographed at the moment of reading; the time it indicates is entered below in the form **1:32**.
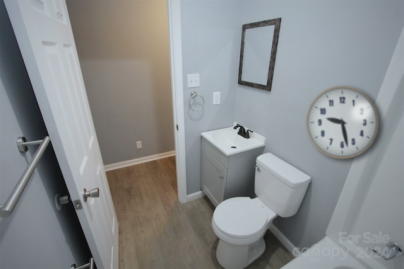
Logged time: **9:28**
